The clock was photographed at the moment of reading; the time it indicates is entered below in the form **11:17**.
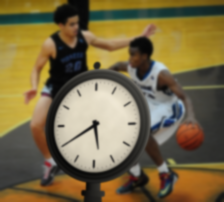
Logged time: **5:40**
